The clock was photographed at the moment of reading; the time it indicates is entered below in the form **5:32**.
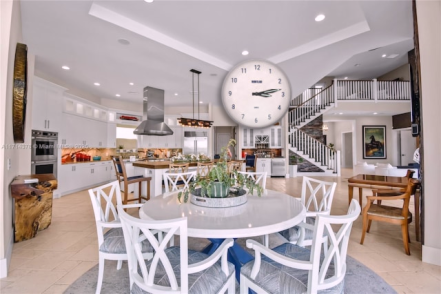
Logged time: **3:13**
